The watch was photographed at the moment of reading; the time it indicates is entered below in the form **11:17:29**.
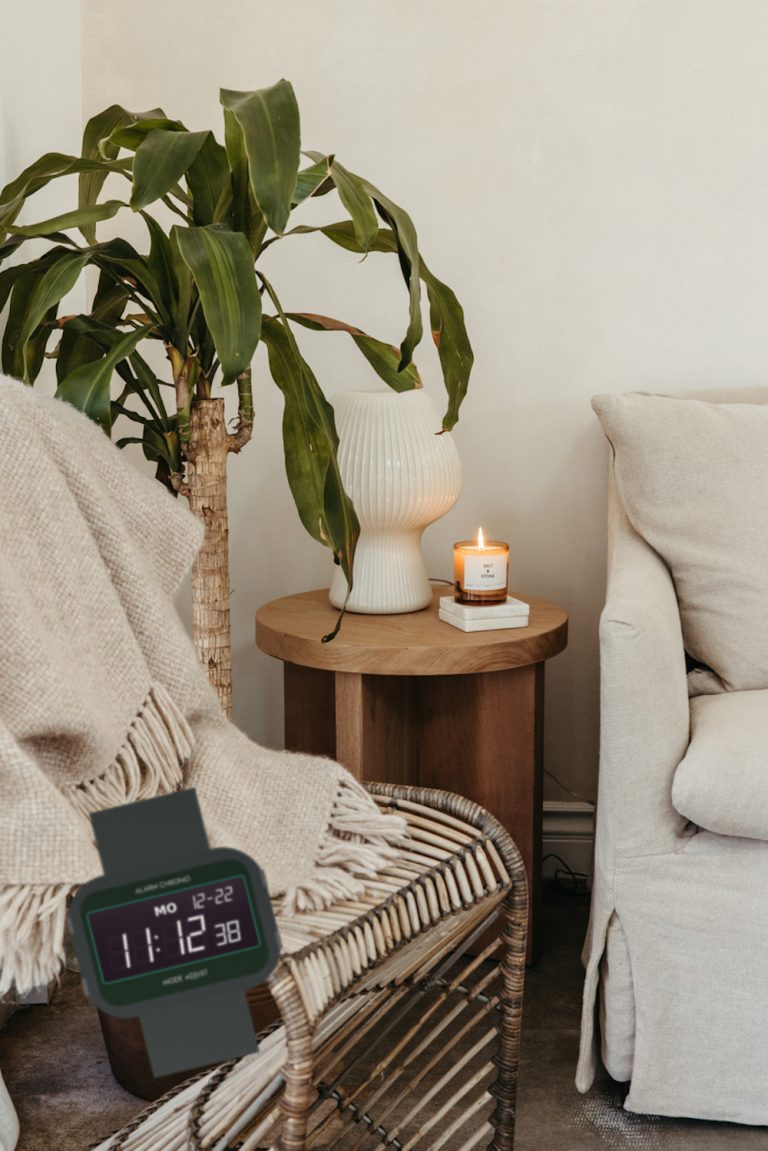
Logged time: **11:12:38**
